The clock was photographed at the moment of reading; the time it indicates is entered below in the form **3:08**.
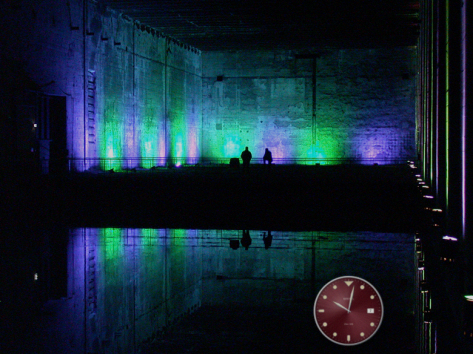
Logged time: **10:02**
